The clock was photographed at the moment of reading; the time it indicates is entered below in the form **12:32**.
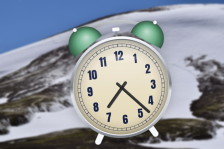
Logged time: **7:23**
